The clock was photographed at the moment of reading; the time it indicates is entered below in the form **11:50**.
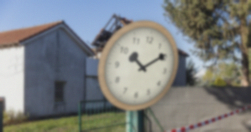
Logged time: **10:09**
